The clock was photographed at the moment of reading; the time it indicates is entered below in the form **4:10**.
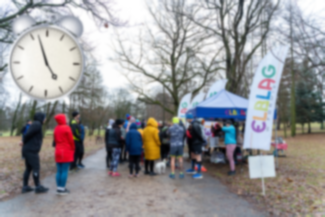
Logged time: **4:57**
